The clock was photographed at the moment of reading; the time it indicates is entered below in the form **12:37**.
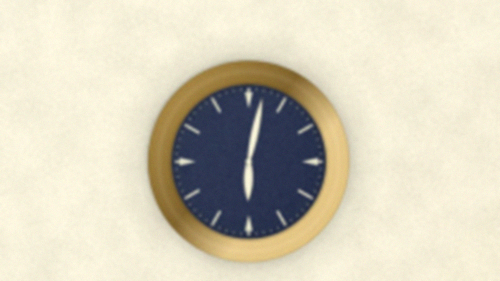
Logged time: **6:02**
